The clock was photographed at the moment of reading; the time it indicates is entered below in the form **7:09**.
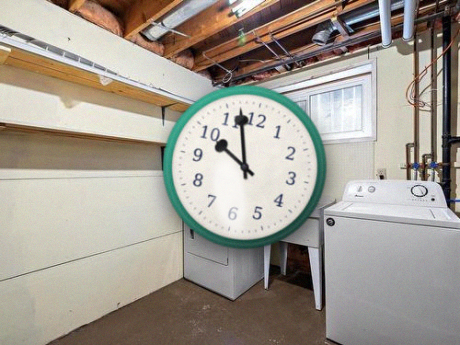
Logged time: **9:57**
